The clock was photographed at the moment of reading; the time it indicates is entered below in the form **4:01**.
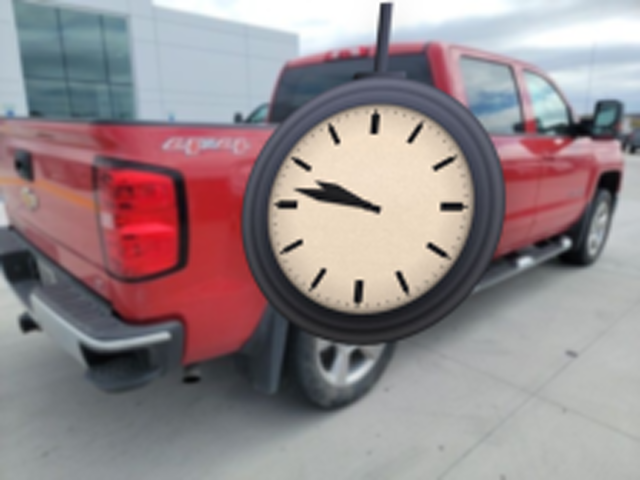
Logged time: **9:47**
